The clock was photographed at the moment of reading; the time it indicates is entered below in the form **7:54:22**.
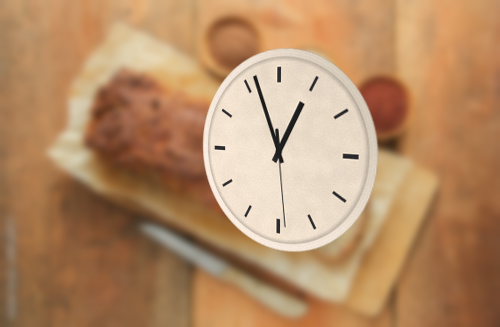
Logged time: **12:56:29**
